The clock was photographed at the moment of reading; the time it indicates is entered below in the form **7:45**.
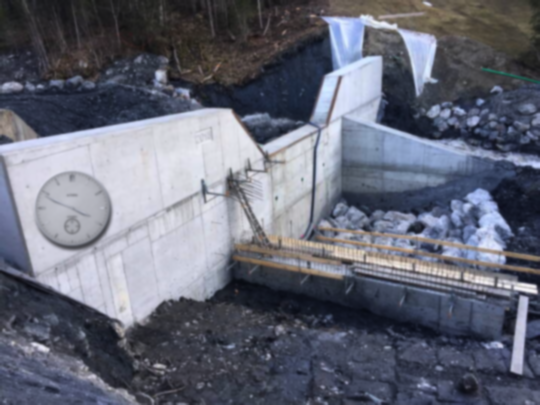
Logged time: **3:49**
